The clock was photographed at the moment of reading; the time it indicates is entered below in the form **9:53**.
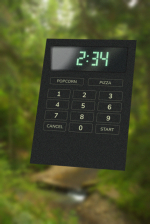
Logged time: **2:34**
